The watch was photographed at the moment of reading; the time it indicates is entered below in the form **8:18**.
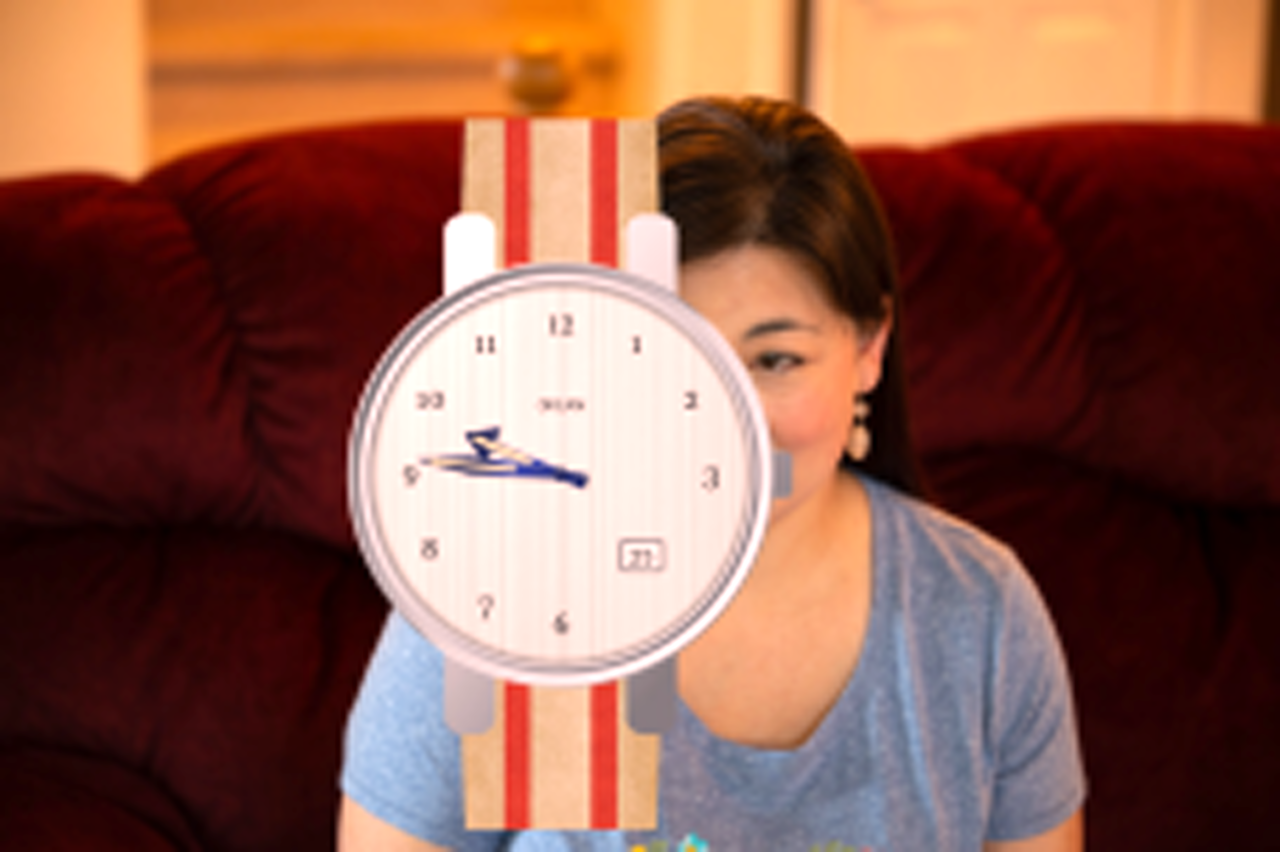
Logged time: **9:46**
